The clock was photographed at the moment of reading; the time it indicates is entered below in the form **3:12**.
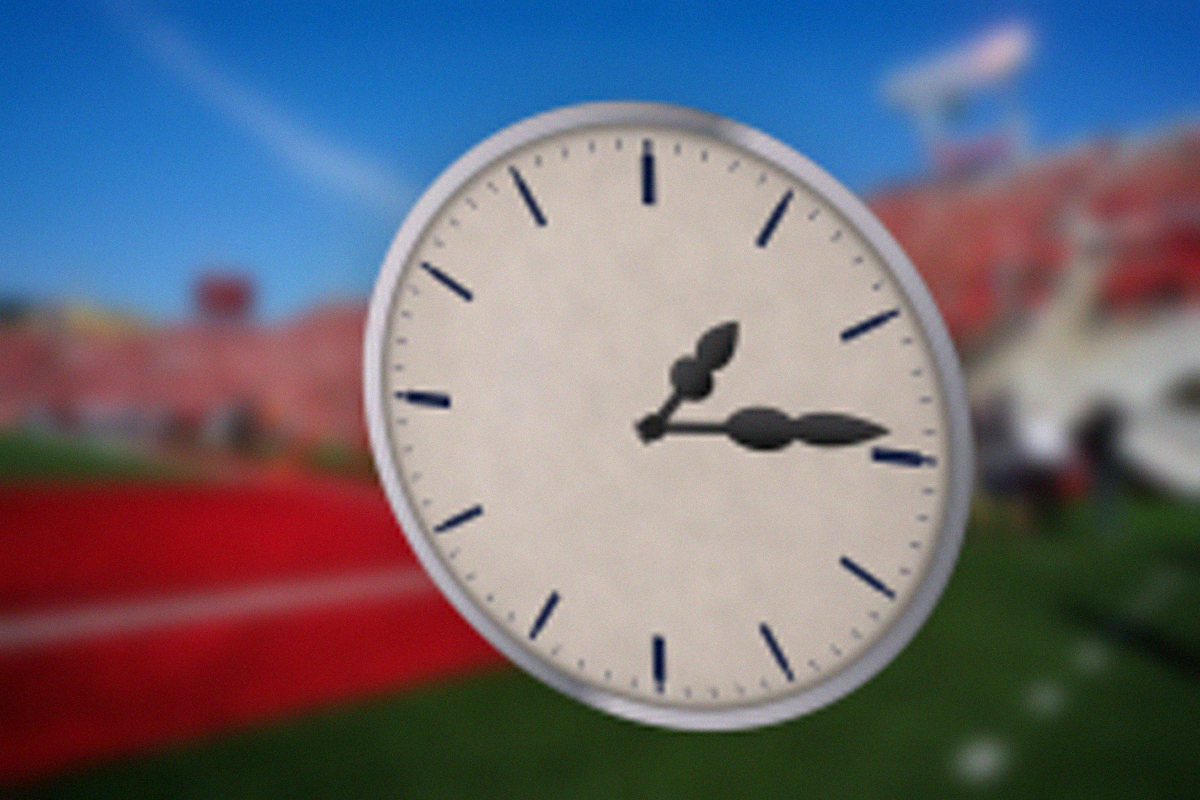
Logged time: **1:14**
